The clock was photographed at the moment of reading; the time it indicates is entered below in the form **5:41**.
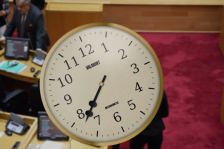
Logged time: **7:38**
